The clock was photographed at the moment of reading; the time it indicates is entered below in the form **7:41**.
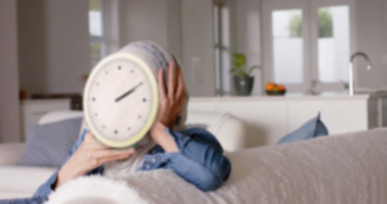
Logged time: **2:10**
